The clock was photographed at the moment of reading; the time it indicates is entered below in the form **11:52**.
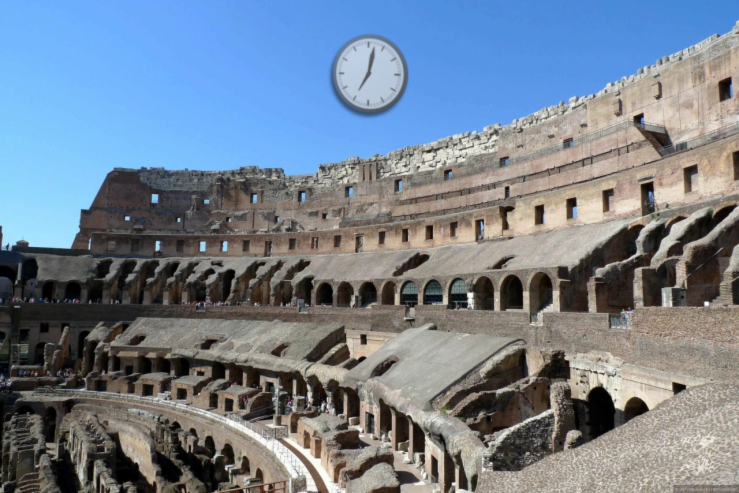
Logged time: **7:02**
